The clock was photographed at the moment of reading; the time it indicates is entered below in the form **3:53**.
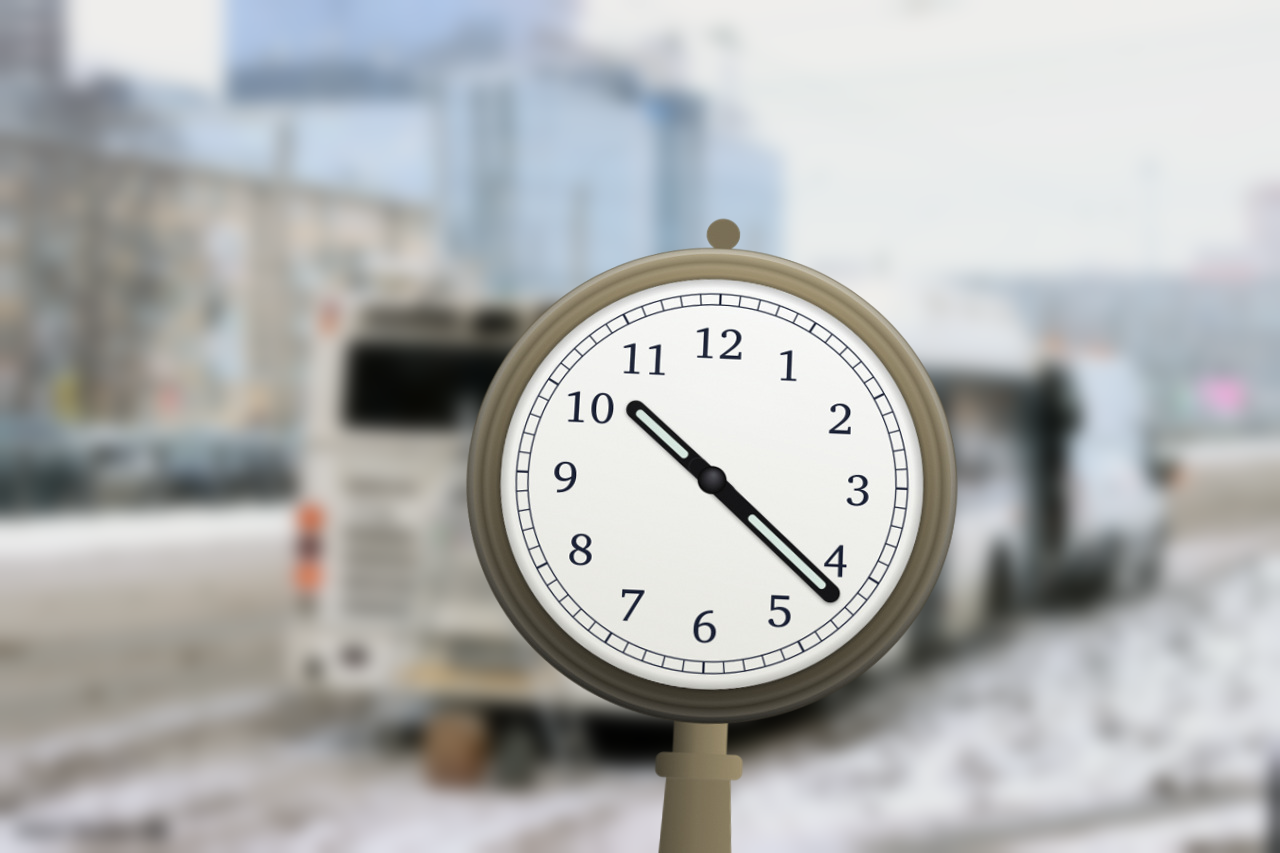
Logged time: **10:22**
